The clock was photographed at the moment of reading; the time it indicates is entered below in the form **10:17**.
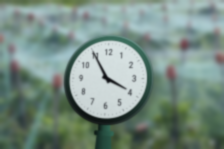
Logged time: **3:55**
